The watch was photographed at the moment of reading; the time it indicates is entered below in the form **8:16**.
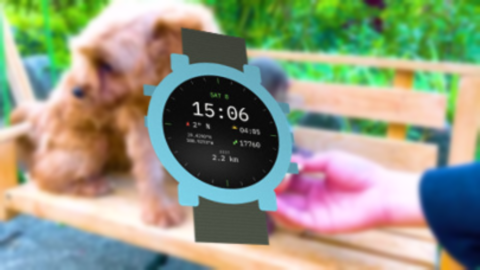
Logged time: **15:06**
